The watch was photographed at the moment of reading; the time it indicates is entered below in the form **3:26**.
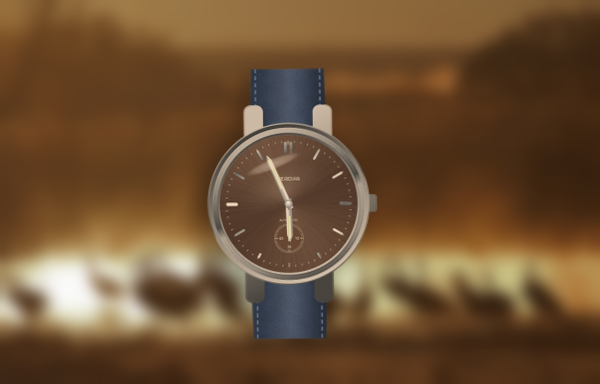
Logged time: **5:56**
